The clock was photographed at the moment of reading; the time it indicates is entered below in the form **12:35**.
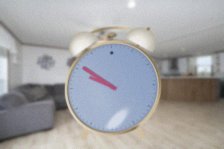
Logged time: **9:51**
